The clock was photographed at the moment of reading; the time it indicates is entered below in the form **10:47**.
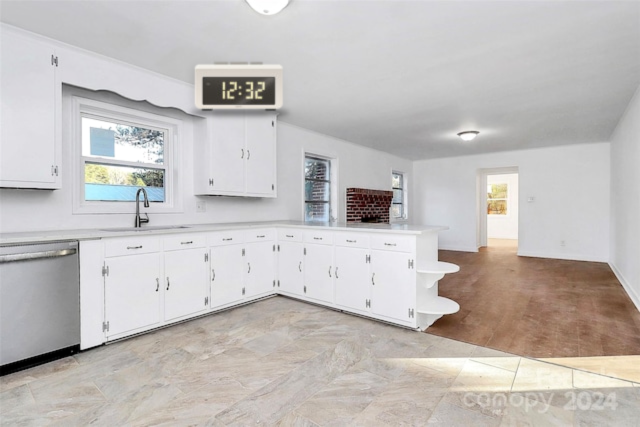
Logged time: **12:32**
